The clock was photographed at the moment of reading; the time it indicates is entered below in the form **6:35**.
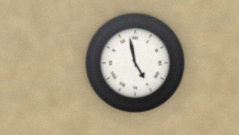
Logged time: **4:58**
